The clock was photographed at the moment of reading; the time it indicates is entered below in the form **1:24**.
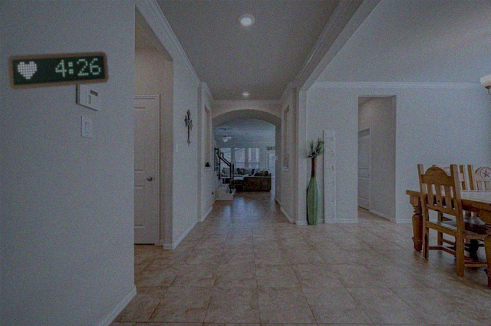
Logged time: **4:26**
